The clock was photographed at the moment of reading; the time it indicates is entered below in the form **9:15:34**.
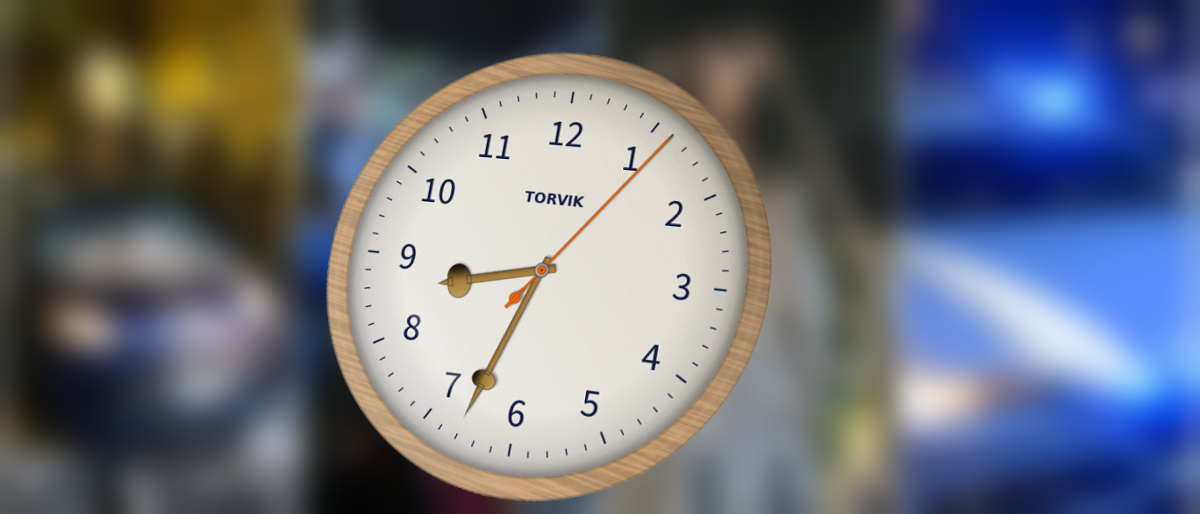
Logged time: **8:33:06**
